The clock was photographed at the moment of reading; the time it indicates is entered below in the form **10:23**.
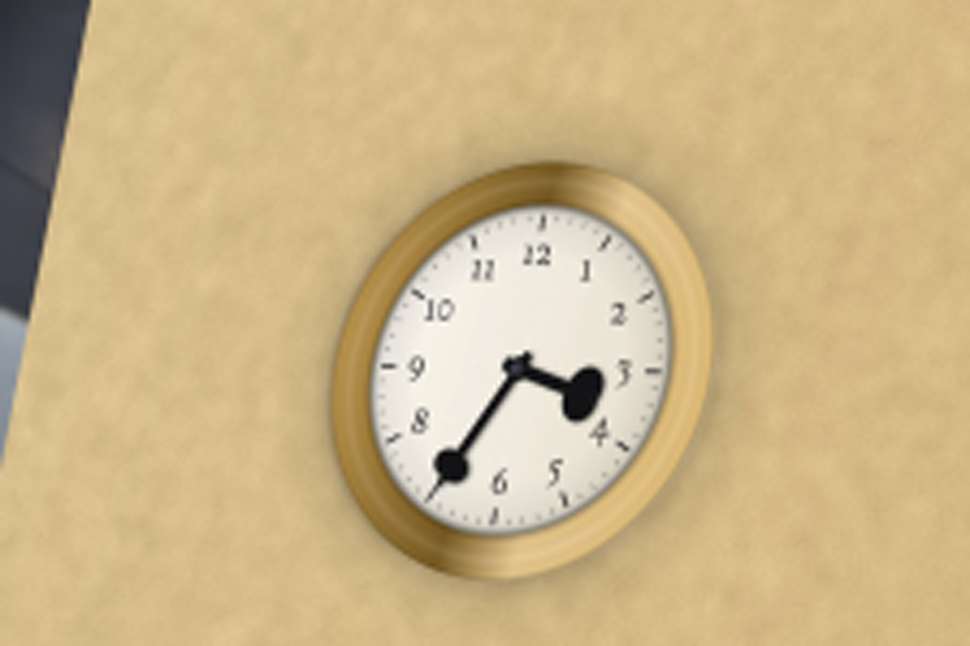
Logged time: **3:35**
